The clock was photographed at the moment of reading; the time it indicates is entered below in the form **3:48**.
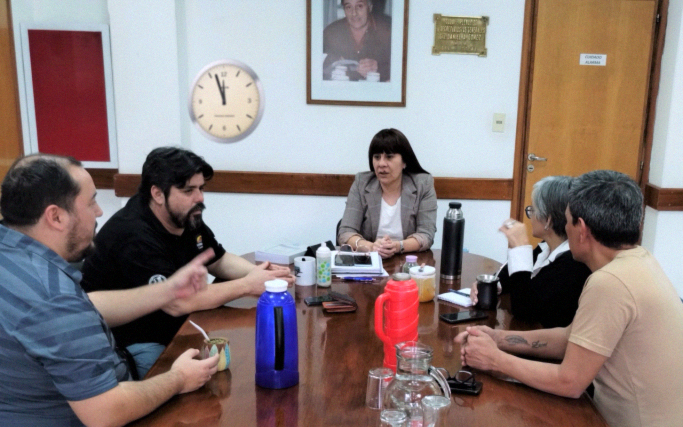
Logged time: **11:57**
